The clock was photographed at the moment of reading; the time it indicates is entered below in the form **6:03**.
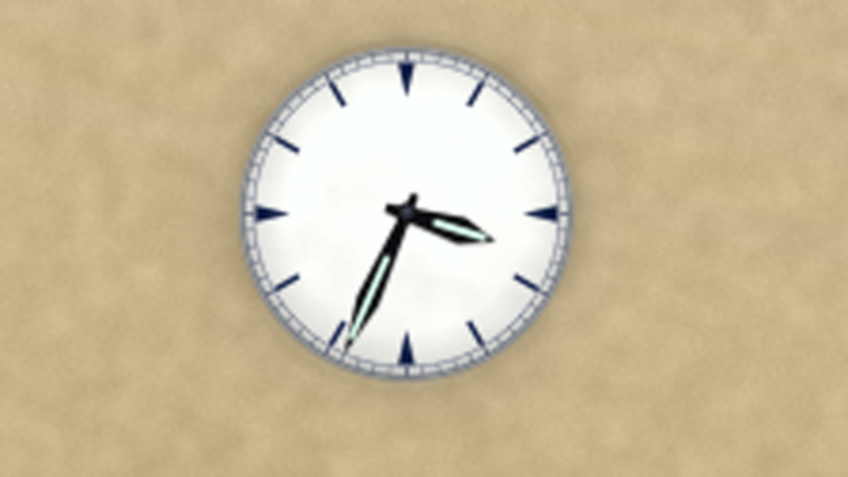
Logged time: **3:34**
